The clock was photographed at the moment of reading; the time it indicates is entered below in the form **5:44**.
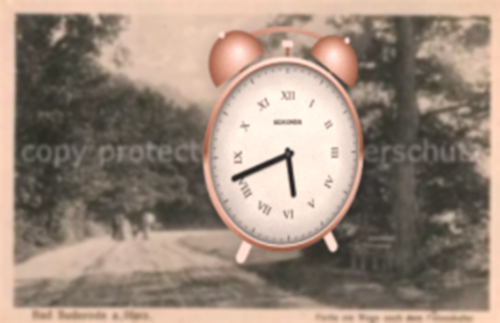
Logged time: **5:42**
